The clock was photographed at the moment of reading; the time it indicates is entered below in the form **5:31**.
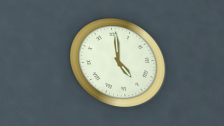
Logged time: **5:01**
